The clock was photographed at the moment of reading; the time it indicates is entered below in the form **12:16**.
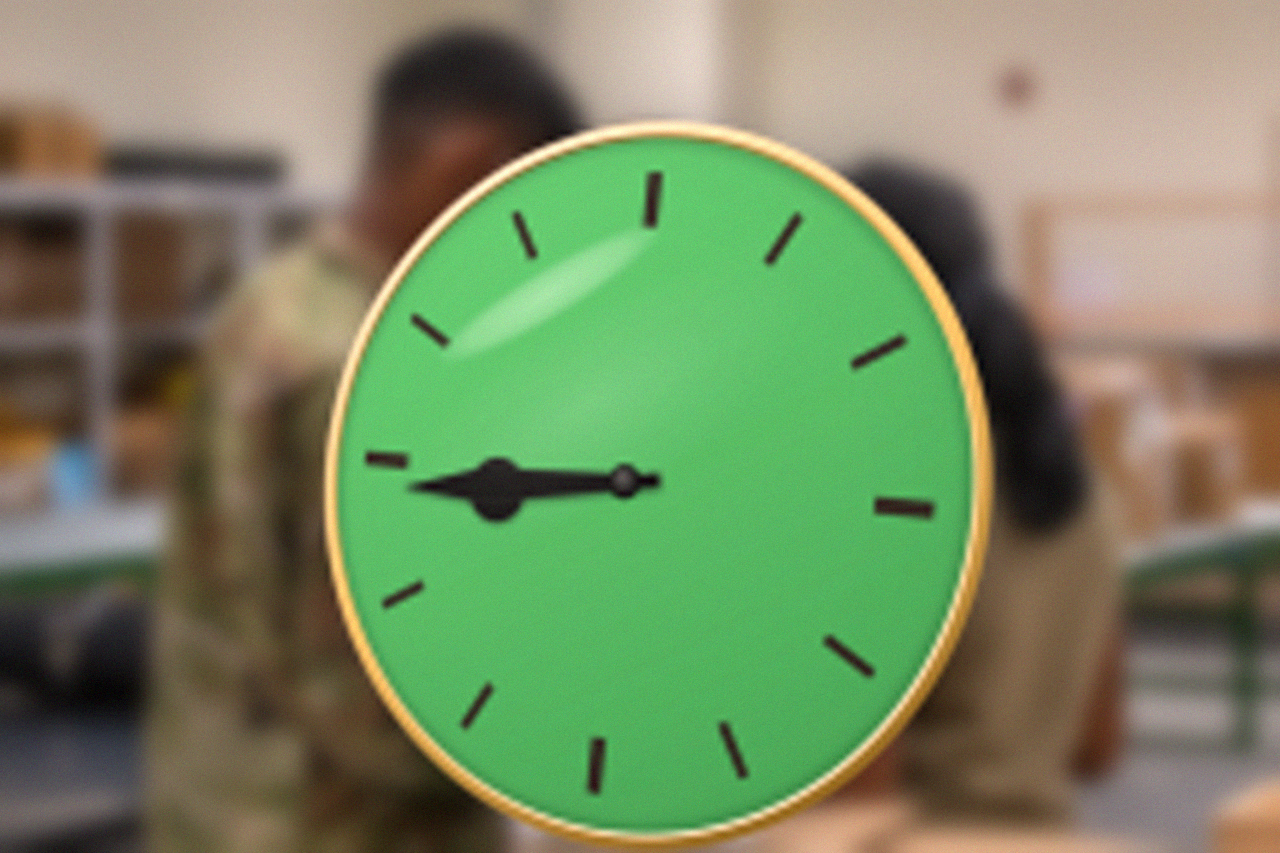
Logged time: **8:44**
